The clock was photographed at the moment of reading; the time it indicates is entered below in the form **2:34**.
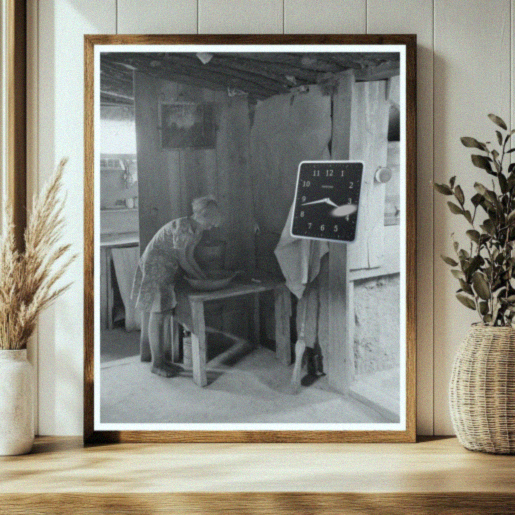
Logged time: **3:43**
